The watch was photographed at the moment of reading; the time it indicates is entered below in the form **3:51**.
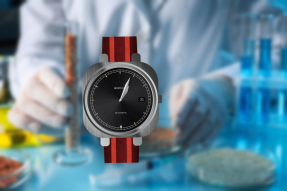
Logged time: **1:04**
